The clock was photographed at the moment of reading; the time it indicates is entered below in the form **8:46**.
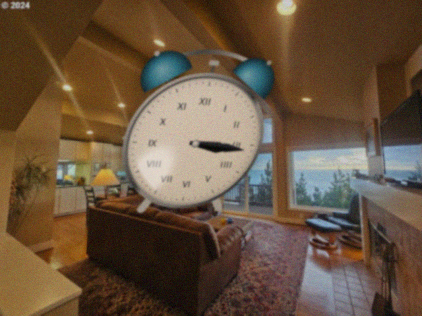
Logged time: **3:16**
